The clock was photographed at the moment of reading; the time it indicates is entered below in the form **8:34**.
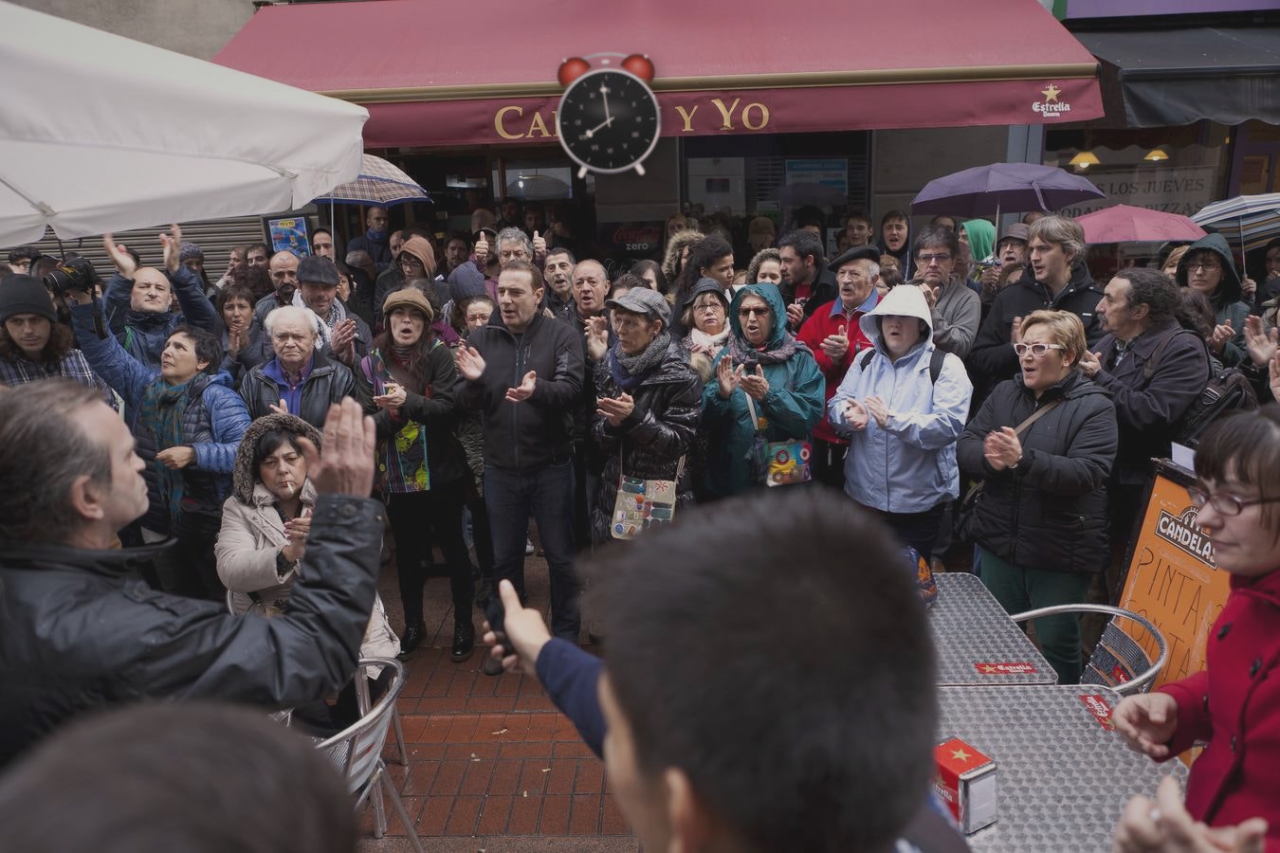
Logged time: **7:59**
